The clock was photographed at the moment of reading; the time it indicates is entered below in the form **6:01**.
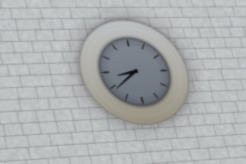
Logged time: **8:39**
